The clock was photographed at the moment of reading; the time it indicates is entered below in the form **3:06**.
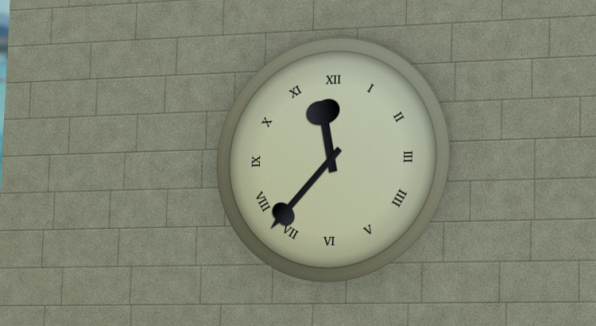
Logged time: **11:37**
